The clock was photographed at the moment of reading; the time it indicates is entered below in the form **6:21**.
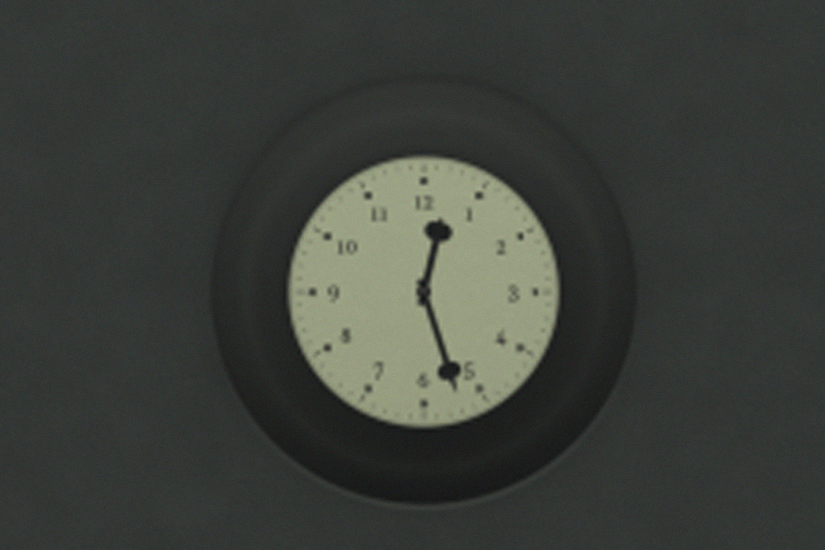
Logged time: **12:27**
